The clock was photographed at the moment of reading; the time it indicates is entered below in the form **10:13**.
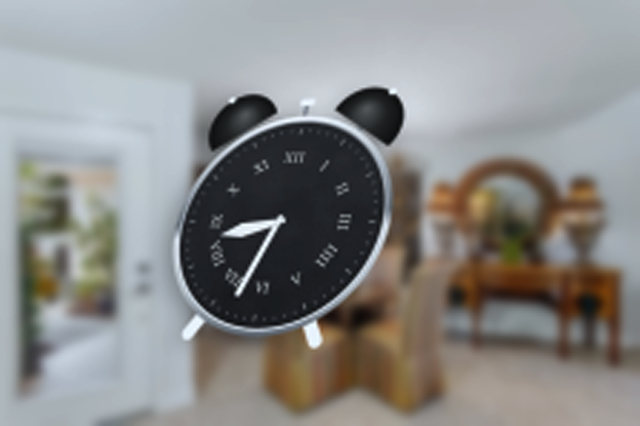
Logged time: **8:33**
